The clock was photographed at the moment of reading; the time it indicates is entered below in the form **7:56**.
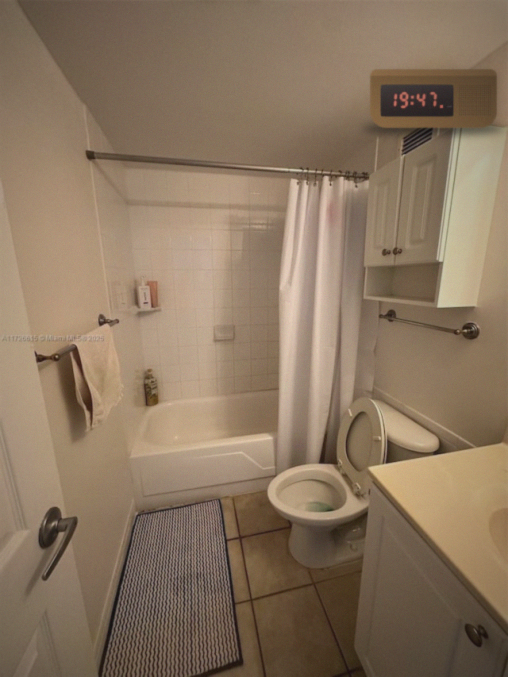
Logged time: **19:47**
